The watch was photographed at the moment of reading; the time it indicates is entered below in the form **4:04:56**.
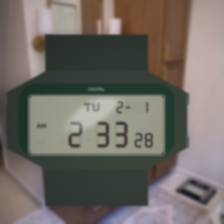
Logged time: **2:33:28**
